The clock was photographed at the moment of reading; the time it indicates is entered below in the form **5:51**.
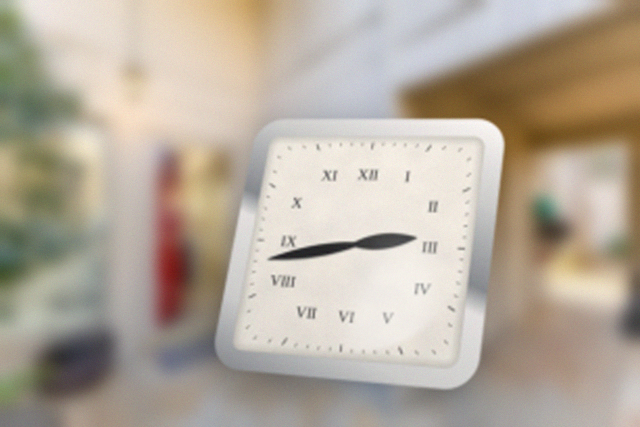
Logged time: **2:43**
